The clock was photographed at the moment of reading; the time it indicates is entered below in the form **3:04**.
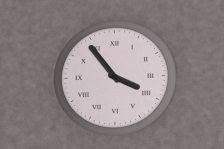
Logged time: **3:54**
